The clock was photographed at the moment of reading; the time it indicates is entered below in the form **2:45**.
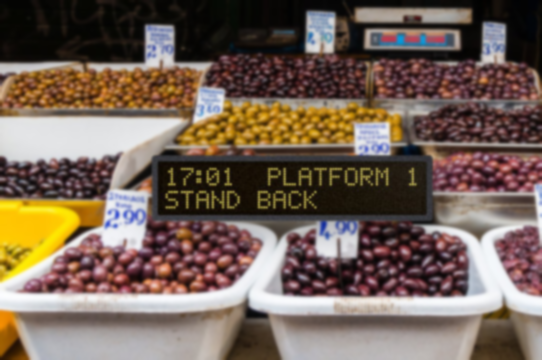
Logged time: **17:01**
